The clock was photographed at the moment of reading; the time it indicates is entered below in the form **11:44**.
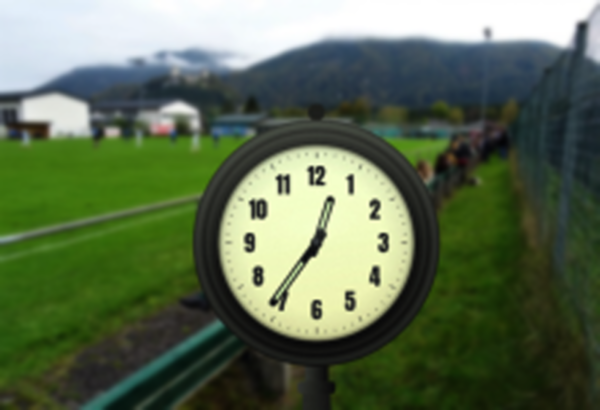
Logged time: **12:36**
